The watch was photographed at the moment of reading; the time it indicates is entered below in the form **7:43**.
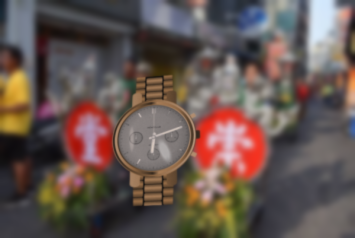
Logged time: **6:12**
